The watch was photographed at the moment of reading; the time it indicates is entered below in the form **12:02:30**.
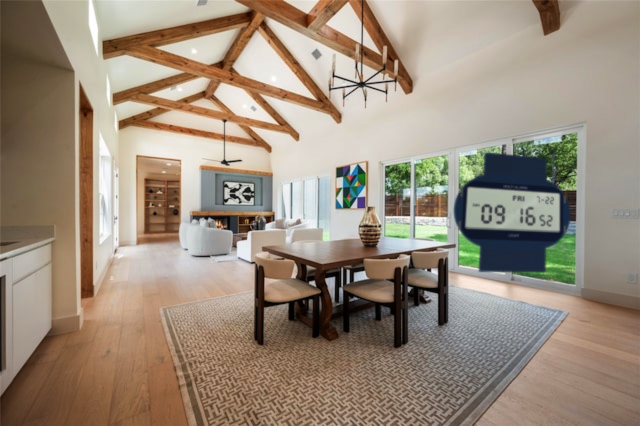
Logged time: **9:16:52**
